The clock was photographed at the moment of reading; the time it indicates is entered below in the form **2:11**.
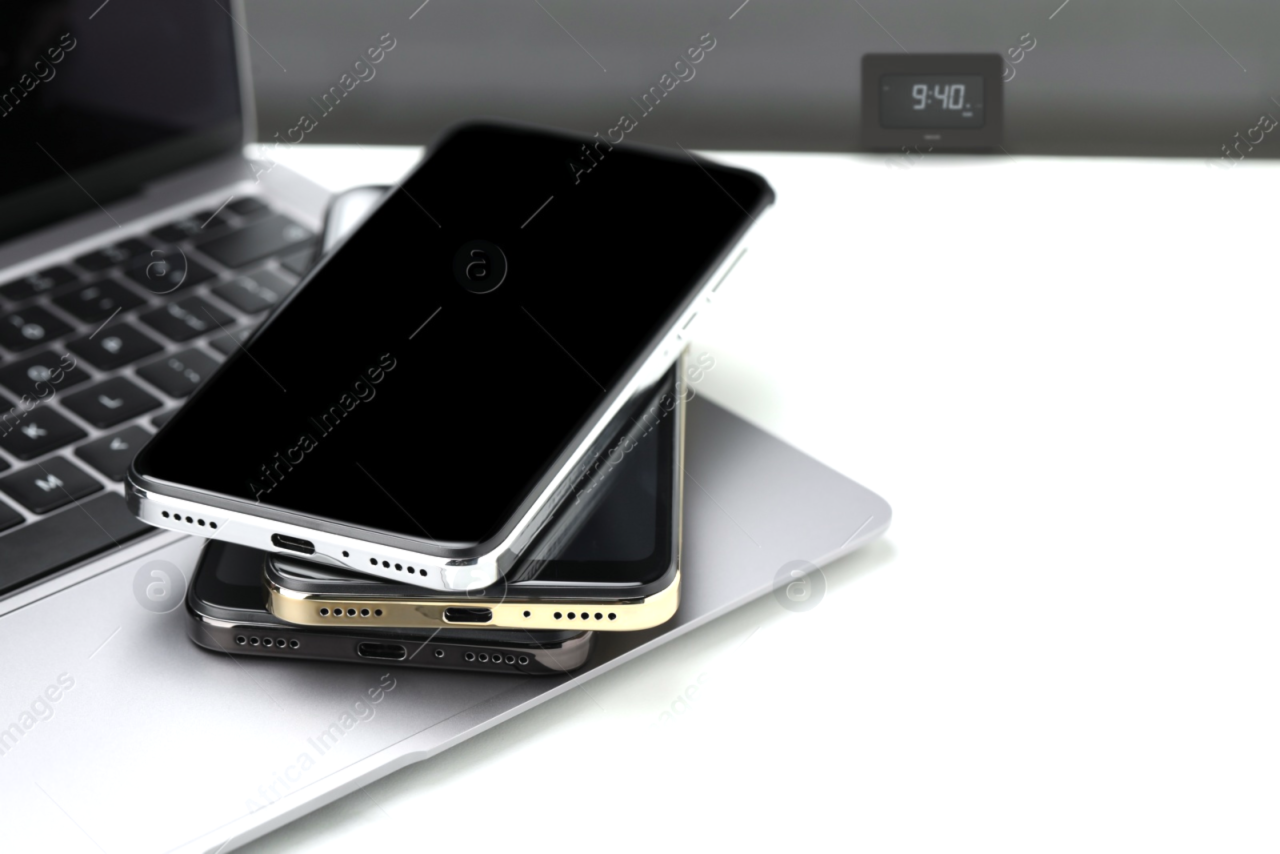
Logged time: **9:40**
